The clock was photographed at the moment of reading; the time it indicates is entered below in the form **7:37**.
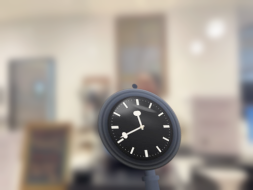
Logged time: **11:41**
